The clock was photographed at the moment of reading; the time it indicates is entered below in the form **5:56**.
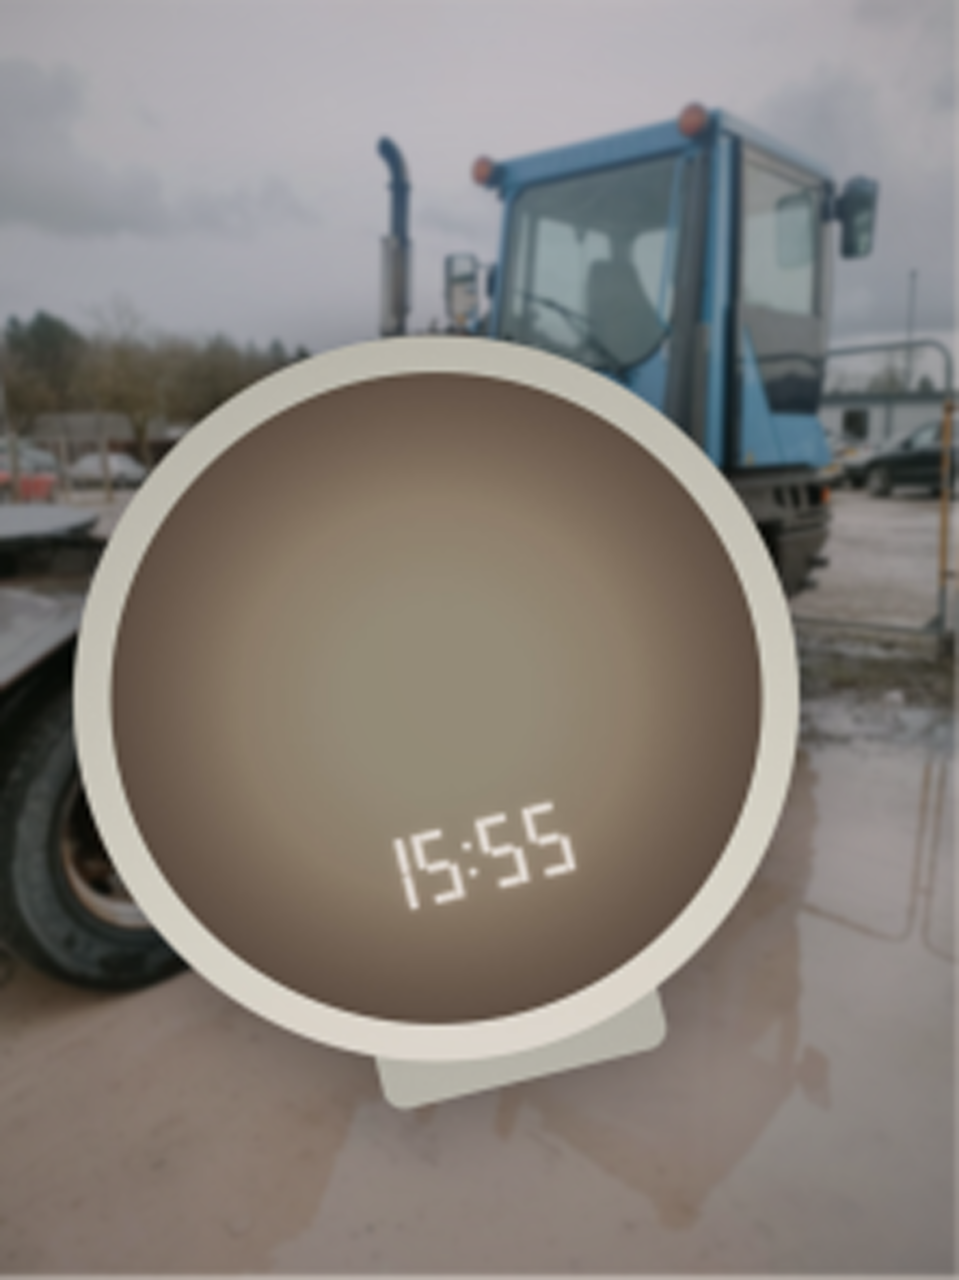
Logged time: **15:55**
